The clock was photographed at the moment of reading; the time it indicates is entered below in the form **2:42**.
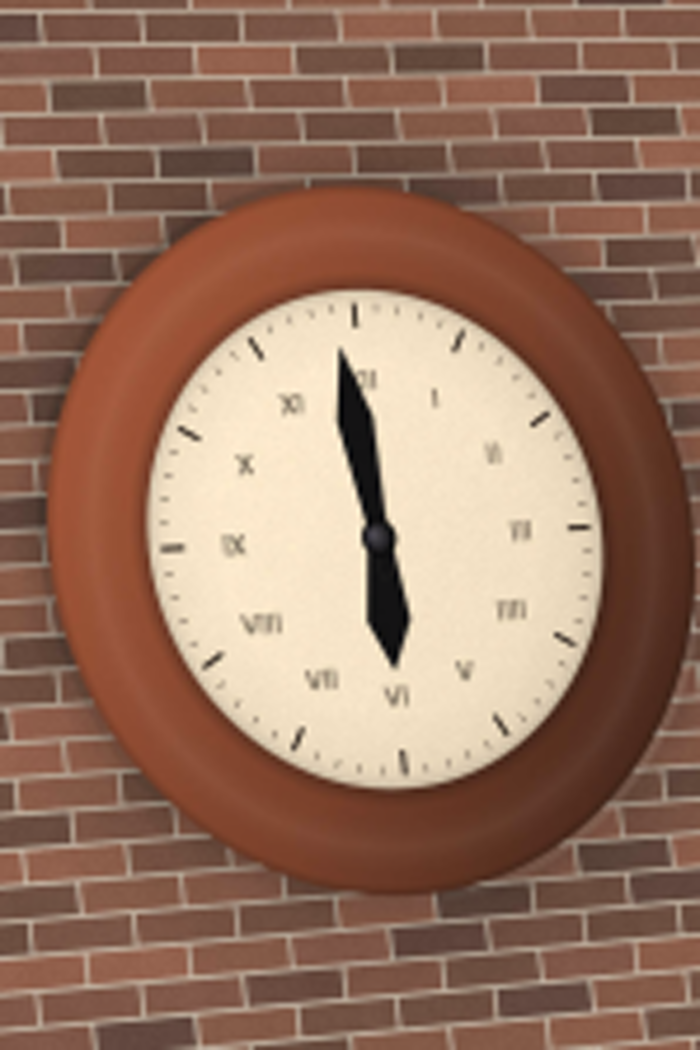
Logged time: **5:59**
